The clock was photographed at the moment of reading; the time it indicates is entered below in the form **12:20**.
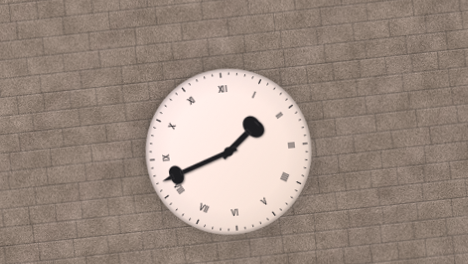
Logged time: **1:42**
